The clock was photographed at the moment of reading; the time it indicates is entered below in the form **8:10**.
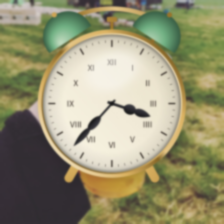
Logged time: **3:37**
